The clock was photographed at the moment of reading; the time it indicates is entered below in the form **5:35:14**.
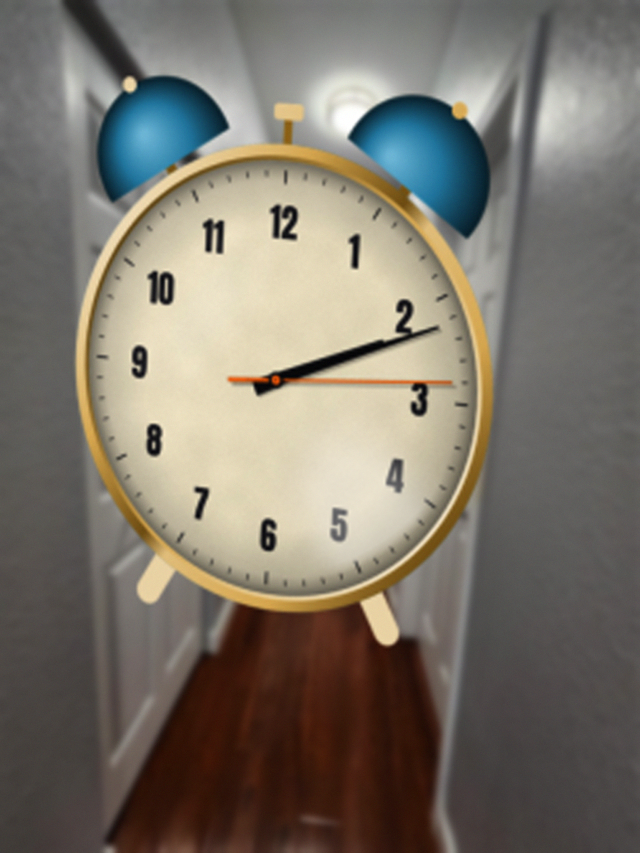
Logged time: **2:11:14**
